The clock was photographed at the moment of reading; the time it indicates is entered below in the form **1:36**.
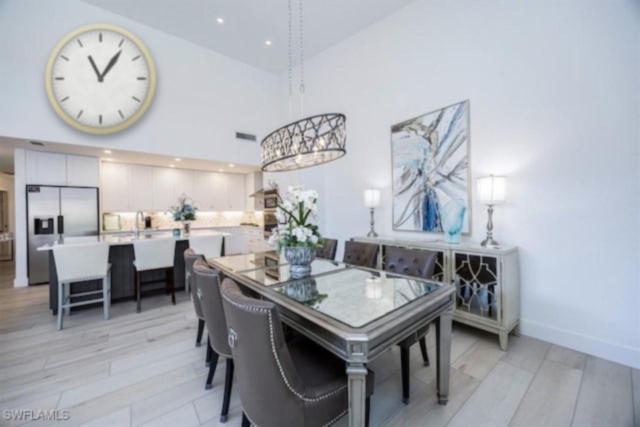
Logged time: **11:06**
